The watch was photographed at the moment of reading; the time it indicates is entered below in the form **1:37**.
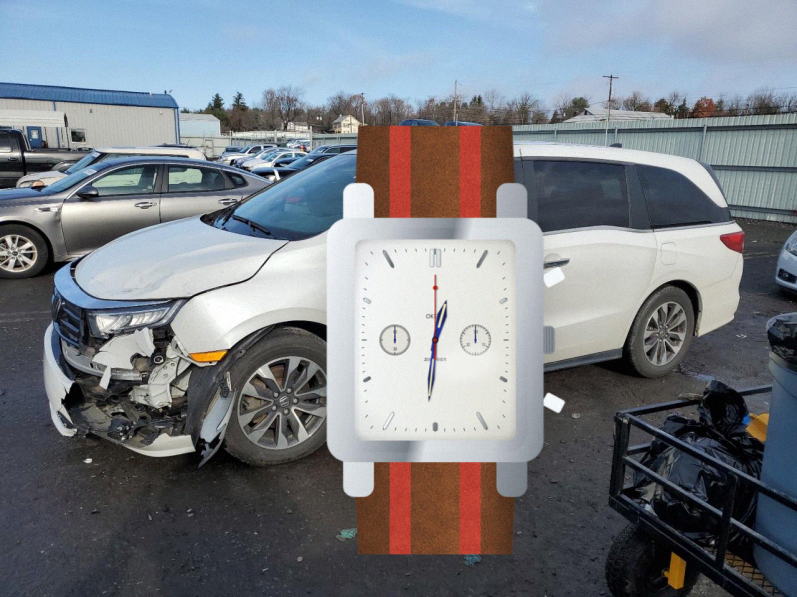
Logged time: **12:31**
